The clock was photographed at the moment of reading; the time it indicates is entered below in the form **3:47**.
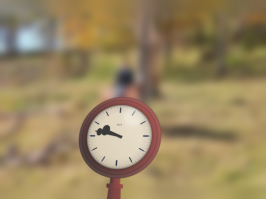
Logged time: **9:47**
